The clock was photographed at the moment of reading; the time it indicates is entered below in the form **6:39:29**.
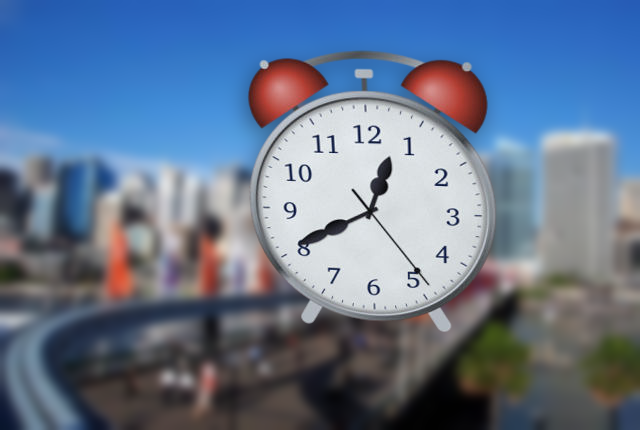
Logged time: **12:40:24**
